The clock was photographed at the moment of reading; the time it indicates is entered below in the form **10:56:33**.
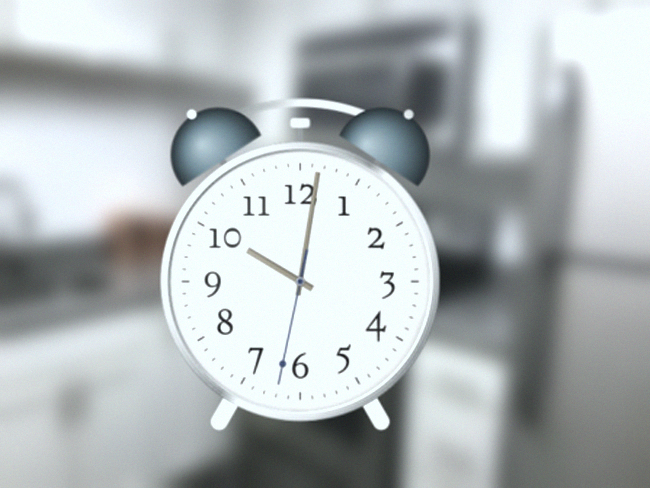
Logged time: **10:01:32**
